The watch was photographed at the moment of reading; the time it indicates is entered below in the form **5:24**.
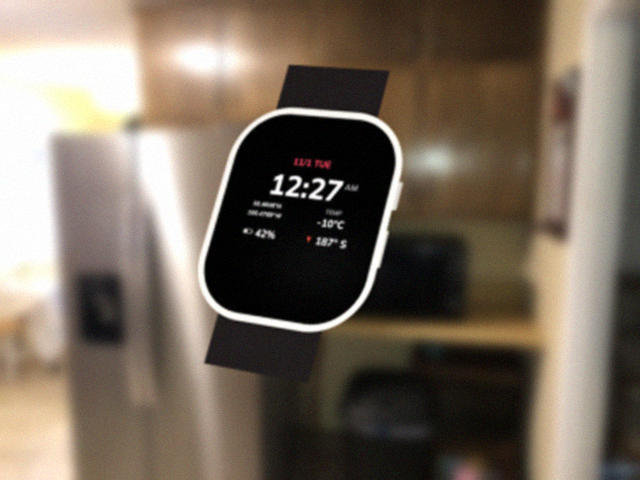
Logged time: **12:27**
